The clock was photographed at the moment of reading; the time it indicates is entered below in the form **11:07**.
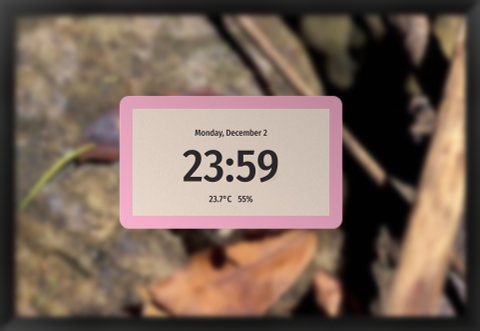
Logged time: **23:59**
